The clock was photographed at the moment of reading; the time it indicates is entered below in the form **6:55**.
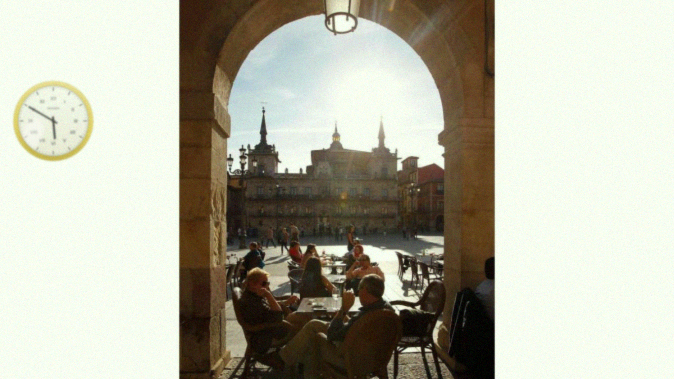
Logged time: **5:50**
